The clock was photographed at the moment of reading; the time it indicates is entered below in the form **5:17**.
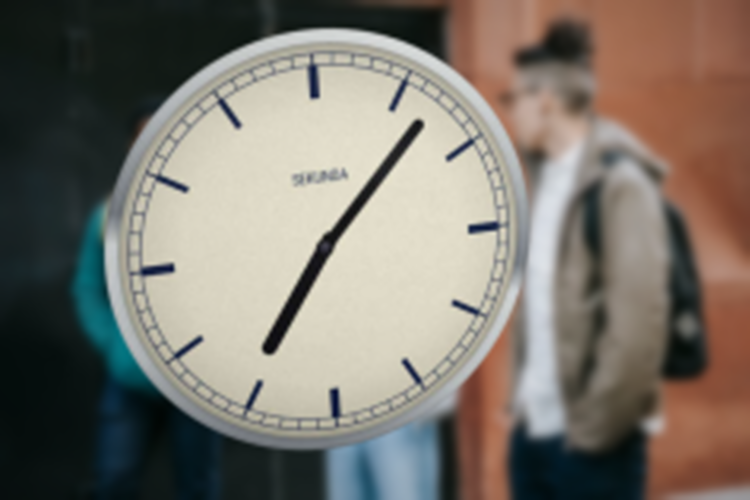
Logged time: **7:07**
